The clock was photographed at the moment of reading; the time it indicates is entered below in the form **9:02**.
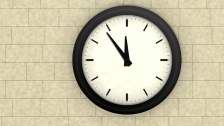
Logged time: **11:54**
